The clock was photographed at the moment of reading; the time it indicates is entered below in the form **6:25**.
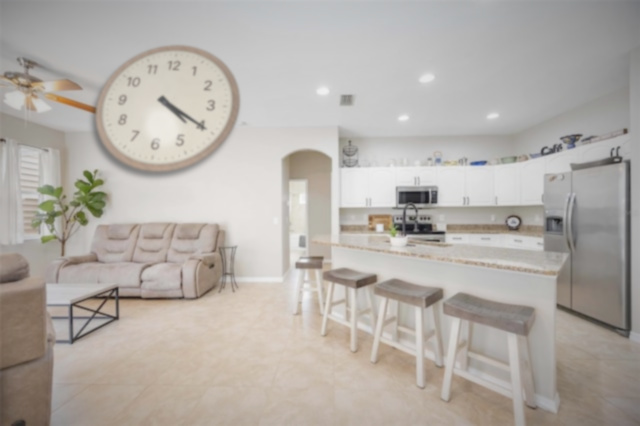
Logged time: **4:20**
